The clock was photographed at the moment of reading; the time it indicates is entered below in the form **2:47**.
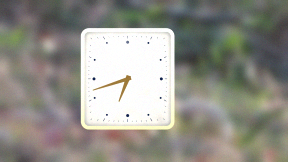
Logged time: **6:42**
